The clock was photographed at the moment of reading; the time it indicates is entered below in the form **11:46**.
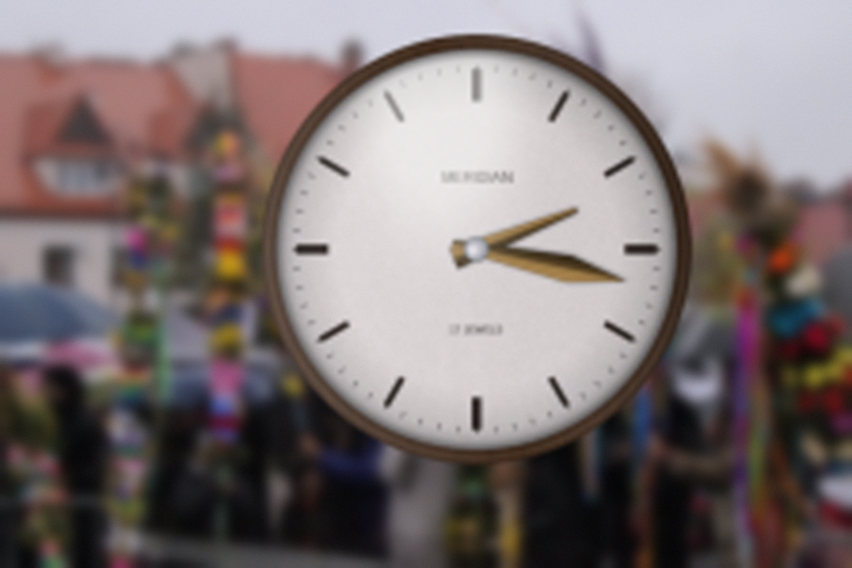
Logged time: **2:17**
